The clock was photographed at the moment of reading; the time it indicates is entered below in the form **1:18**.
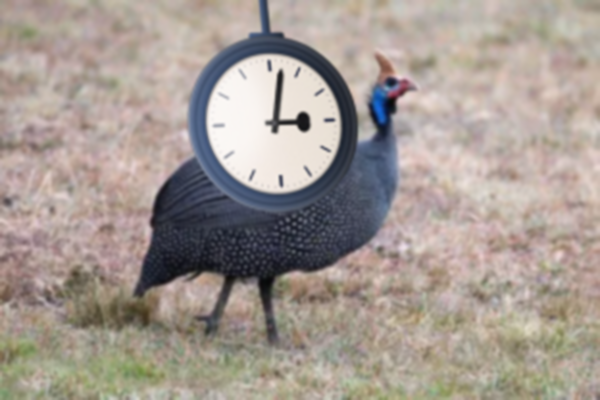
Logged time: **3:02**
